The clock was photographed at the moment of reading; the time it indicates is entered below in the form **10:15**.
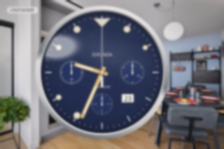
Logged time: **9:34**
